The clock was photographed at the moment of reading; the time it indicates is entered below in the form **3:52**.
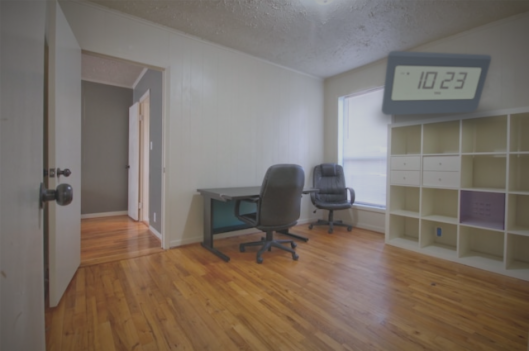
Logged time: **10:23**
